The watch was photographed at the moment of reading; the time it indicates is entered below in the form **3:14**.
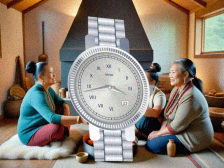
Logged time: **3:43**
